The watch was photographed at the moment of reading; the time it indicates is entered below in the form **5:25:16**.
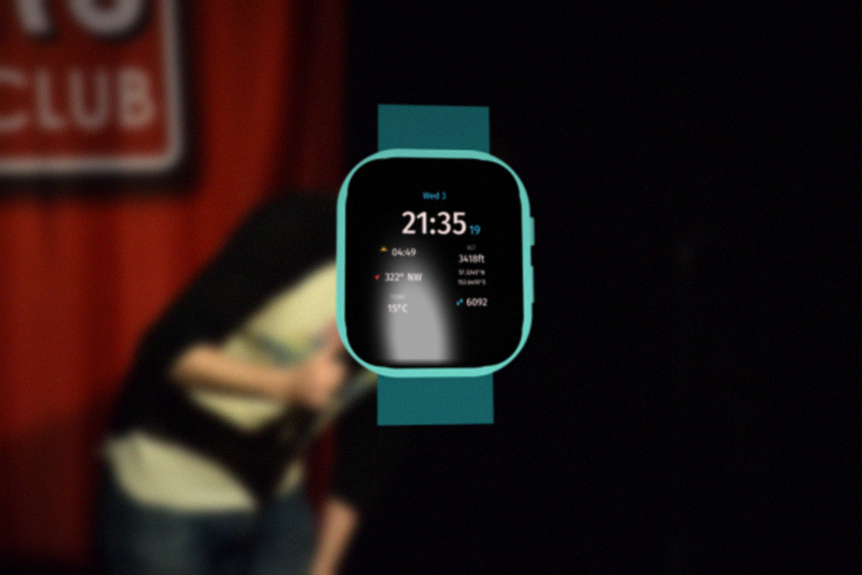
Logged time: **21:35:19**
